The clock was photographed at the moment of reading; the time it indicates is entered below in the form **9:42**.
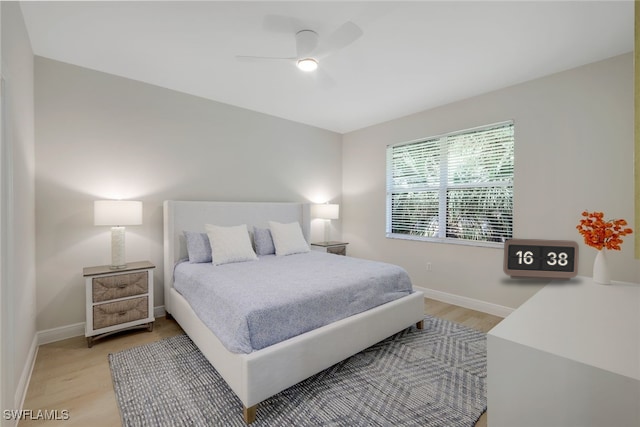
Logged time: **16:38**
